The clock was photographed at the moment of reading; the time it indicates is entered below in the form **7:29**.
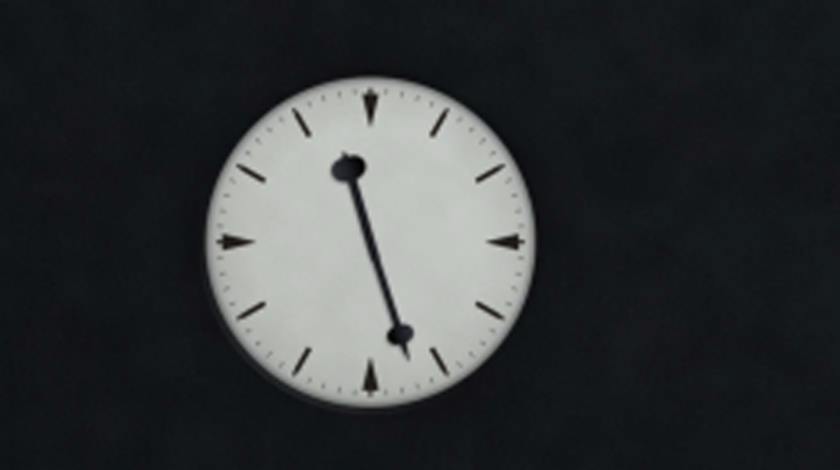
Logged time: **11:27**
